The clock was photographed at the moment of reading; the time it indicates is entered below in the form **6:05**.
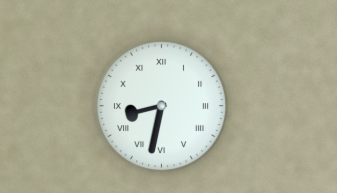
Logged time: **8:32**
